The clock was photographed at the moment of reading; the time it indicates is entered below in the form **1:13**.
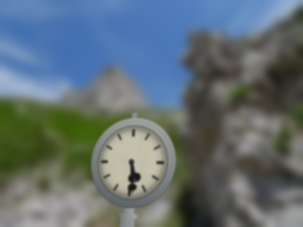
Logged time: **5:29**
